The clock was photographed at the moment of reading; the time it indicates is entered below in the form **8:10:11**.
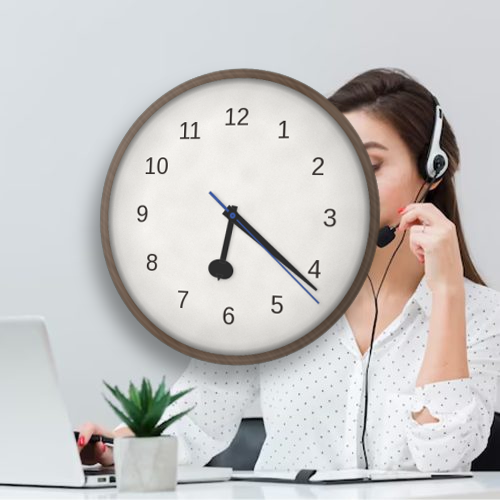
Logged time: **6:21:22**
